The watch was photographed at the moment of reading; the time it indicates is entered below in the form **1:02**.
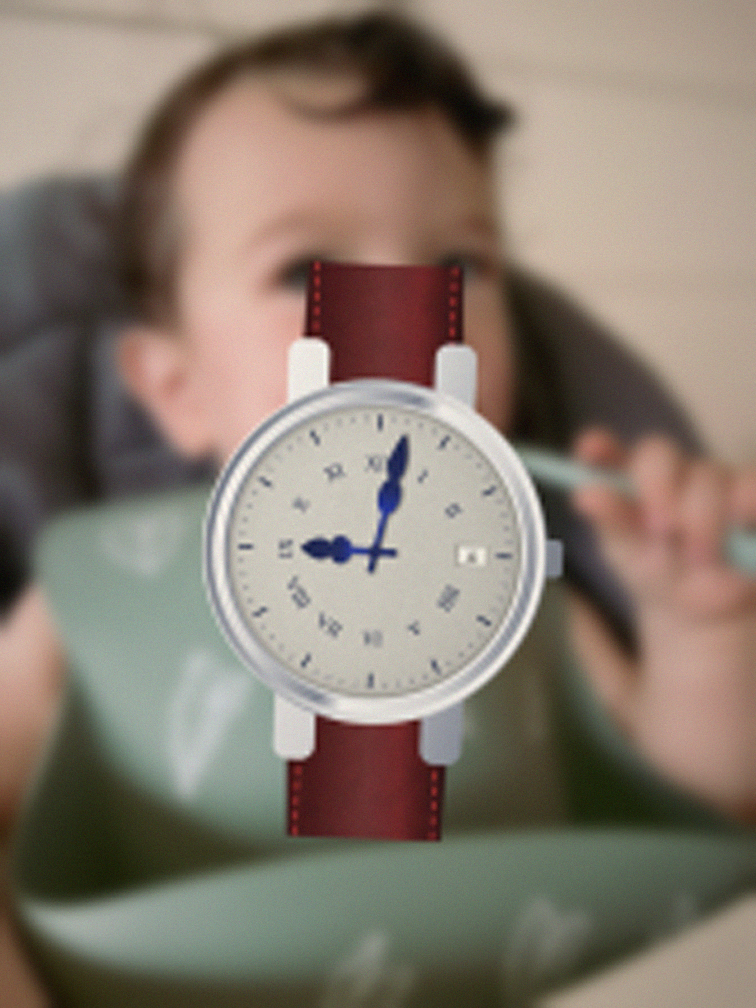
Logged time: **9:02**
